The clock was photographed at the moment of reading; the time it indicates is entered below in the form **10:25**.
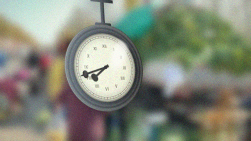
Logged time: **7:42**
